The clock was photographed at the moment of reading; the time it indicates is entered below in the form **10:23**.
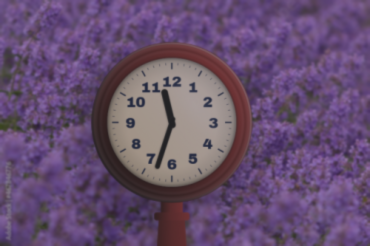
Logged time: **11:33**
